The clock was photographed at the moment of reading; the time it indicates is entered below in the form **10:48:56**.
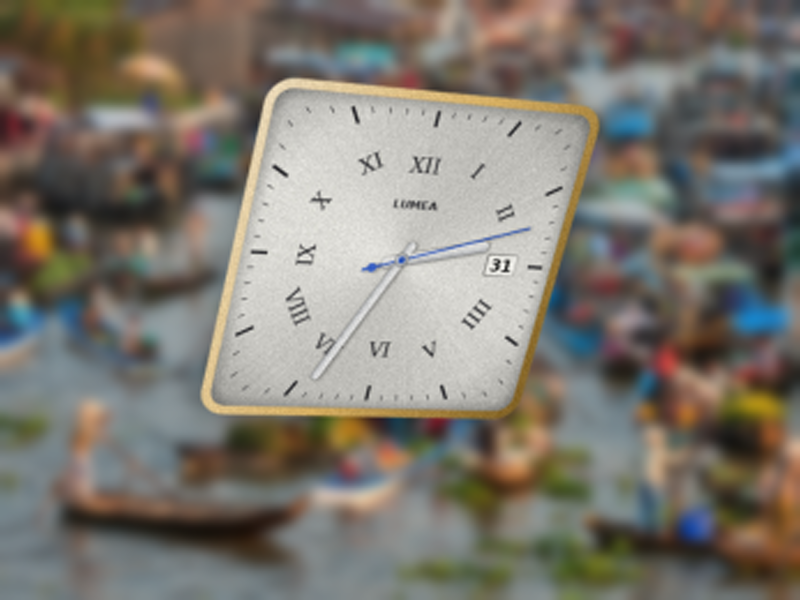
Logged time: **2:34:12**
